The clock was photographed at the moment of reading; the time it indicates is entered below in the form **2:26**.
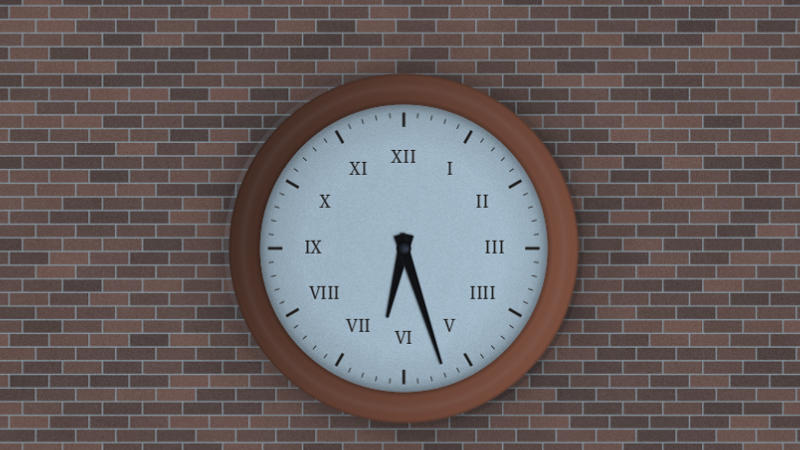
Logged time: **6:27**
